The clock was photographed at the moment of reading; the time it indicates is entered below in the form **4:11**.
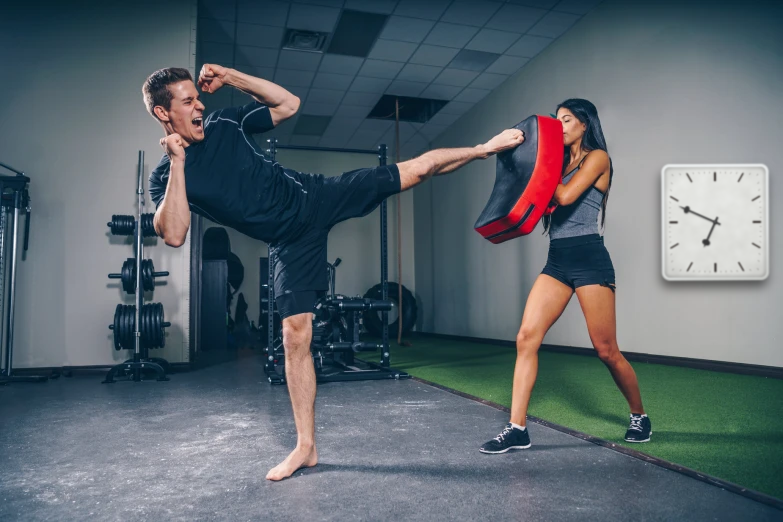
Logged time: **6:49**
